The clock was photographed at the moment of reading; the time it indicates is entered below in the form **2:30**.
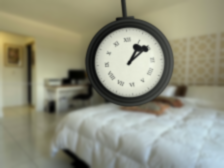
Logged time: **1:09**
